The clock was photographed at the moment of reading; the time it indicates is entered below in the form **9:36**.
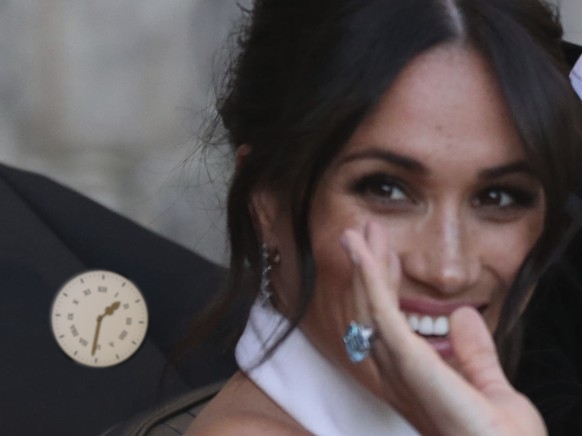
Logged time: **1:31**
